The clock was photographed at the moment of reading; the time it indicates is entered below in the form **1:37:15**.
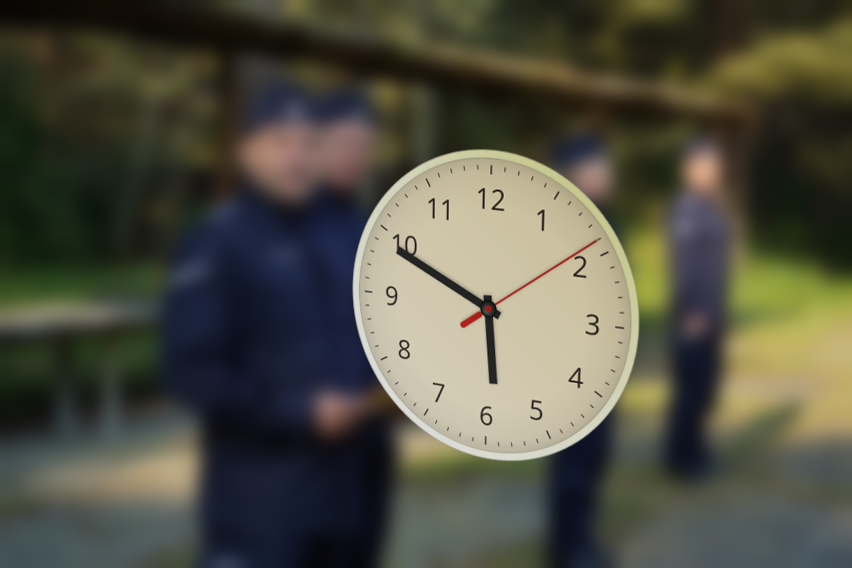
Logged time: **5:49:09**
